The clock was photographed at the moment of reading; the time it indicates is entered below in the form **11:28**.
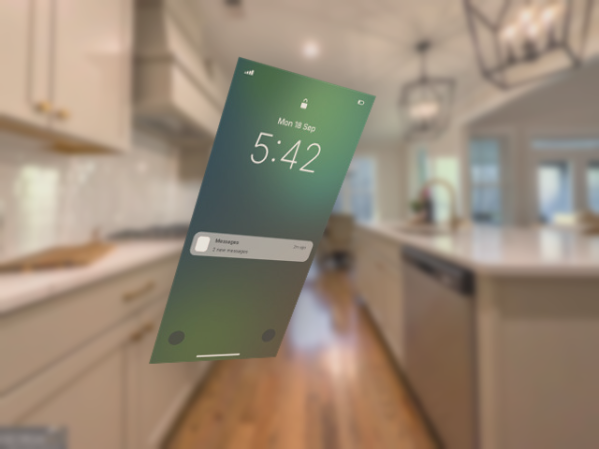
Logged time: **5:42**
